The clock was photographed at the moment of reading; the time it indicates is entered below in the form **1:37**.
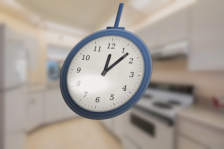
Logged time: **12:07**
